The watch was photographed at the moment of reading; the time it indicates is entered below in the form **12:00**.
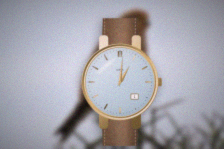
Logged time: **1:01**
